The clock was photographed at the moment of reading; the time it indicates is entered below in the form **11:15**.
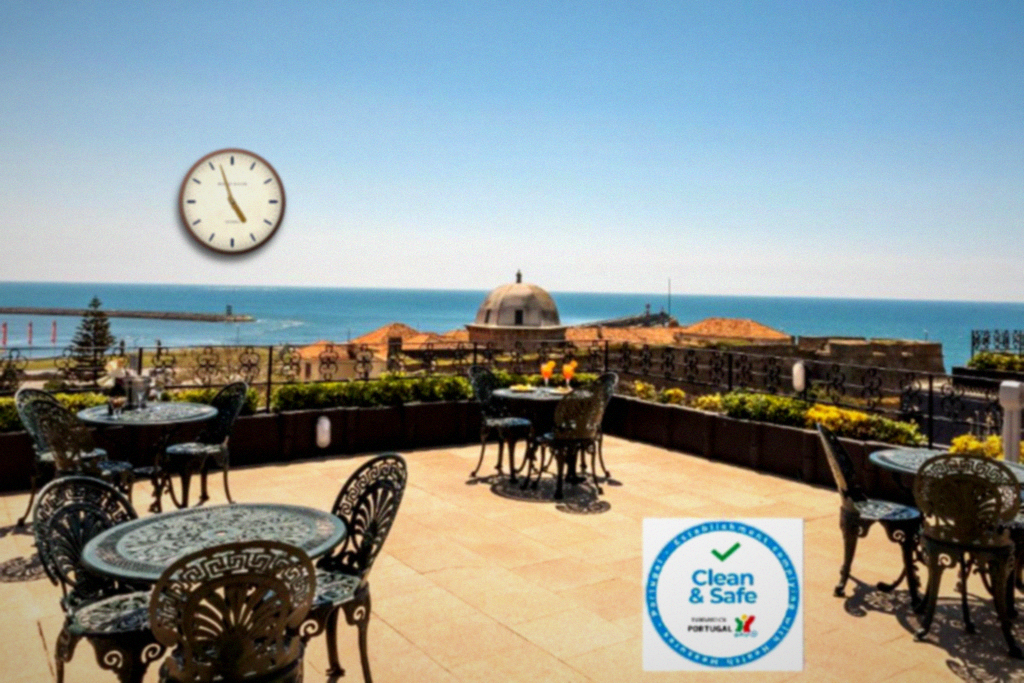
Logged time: **4:57**
